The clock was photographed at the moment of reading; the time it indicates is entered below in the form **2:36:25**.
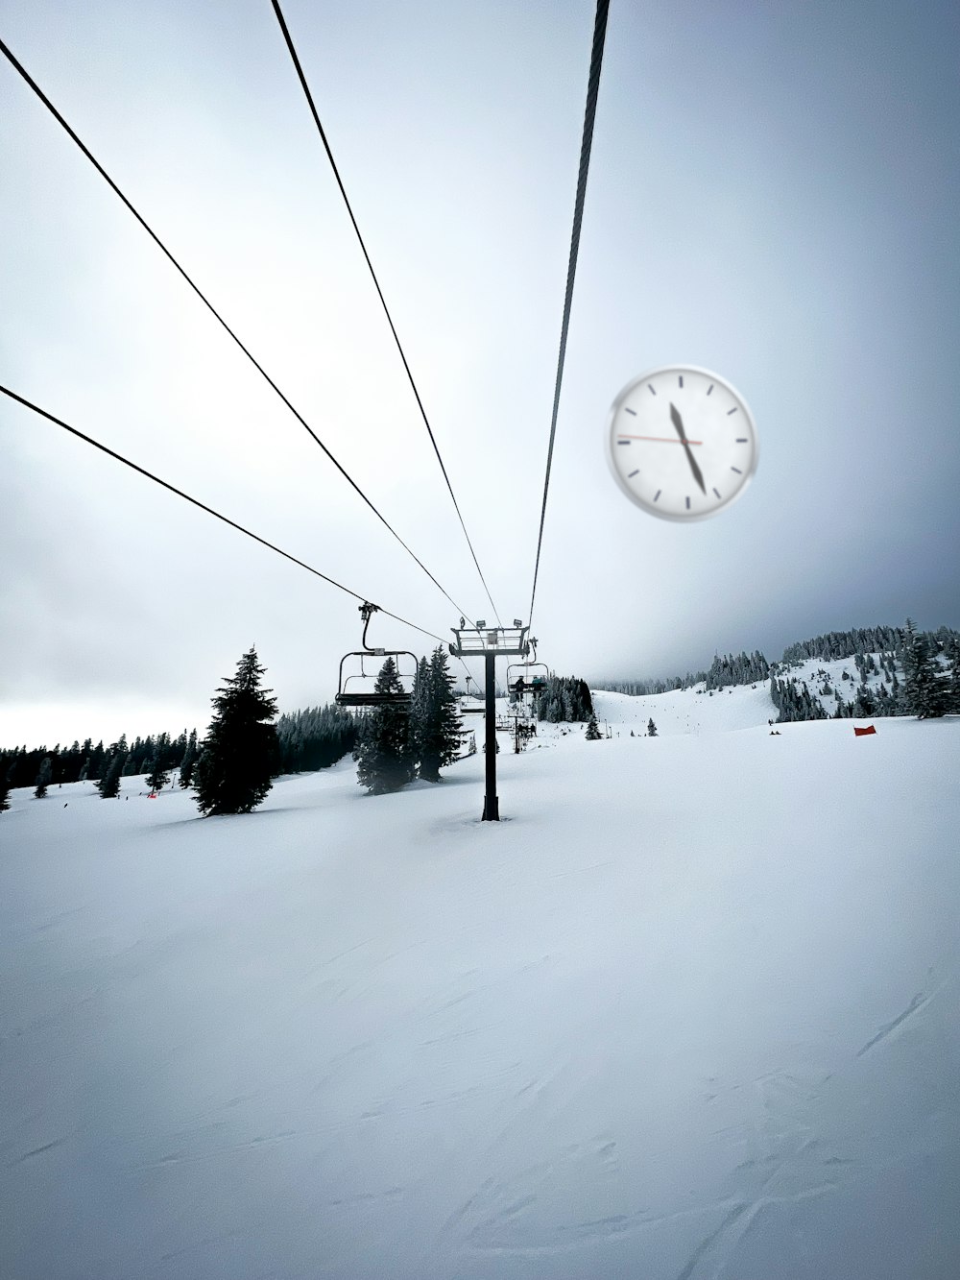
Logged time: **11:26:46**
